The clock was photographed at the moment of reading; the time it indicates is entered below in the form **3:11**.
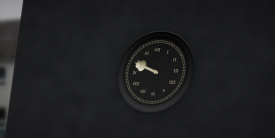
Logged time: **9:49**
